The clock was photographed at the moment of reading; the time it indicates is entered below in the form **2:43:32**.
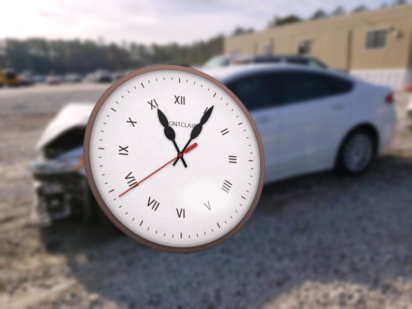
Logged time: **11:05:39**
